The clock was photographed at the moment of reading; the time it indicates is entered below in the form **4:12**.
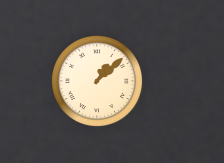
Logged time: **1:08**
